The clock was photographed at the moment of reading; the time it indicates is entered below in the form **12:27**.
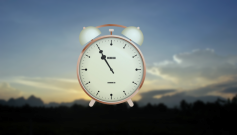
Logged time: **10:55**
